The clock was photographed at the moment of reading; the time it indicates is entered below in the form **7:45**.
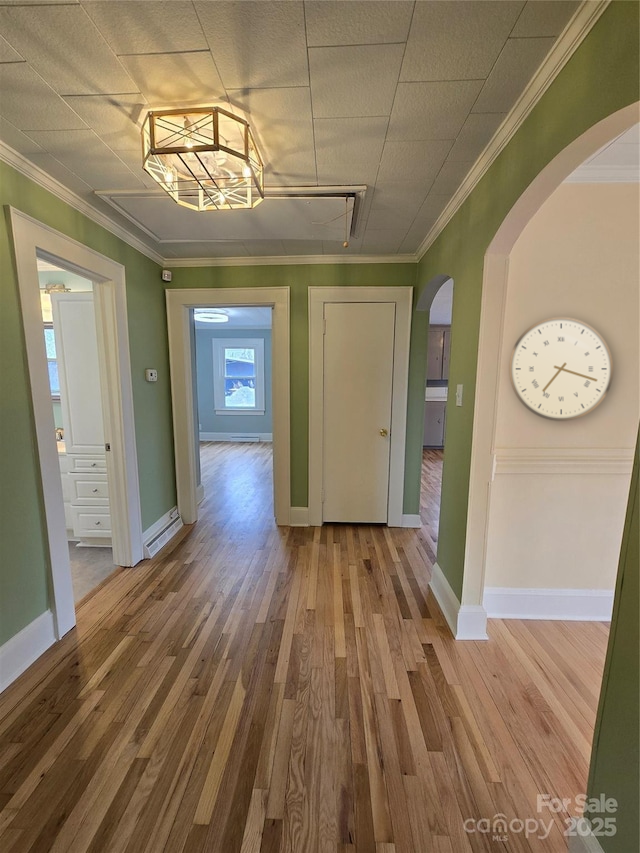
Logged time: **7:18**
